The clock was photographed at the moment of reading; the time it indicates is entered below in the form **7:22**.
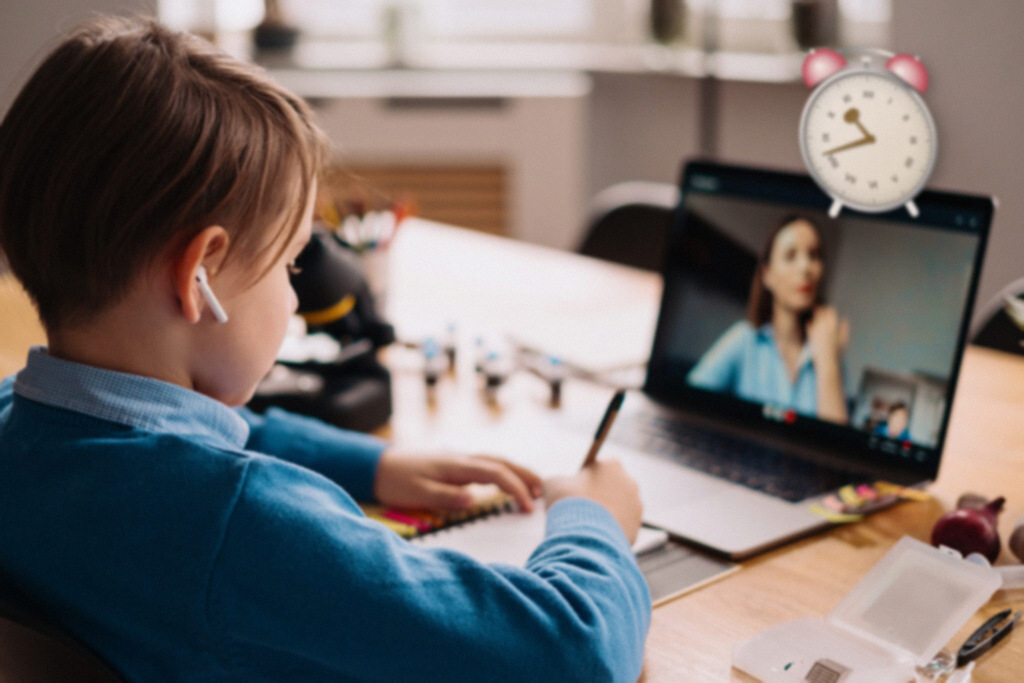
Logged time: **10:42**
